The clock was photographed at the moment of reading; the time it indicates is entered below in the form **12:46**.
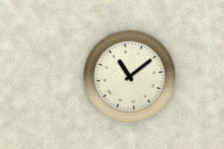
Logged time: **11:10**
